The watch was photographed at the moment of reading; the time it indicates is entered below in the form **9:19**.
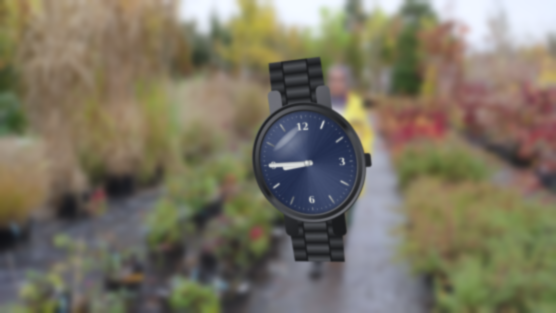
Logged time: **8:45**
